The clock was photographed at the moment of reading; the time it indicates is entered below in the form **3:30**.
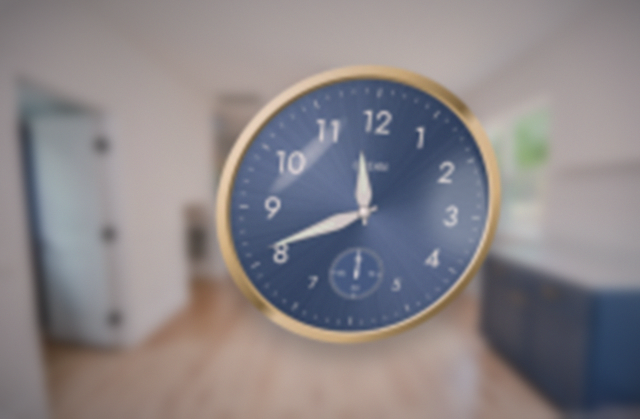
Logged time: **11:41**
